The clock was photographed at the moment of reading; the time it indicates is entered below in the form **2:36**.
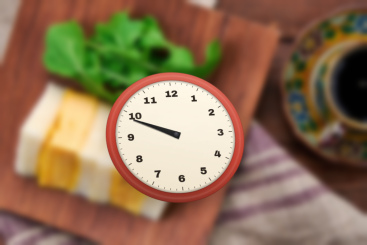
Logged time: **9:49**
